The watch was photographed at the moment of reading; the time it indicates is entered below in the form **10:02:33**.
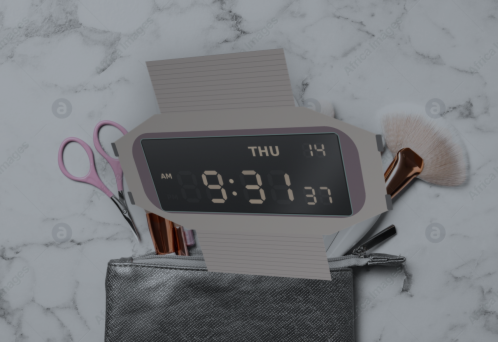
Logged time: **9:31:37**
